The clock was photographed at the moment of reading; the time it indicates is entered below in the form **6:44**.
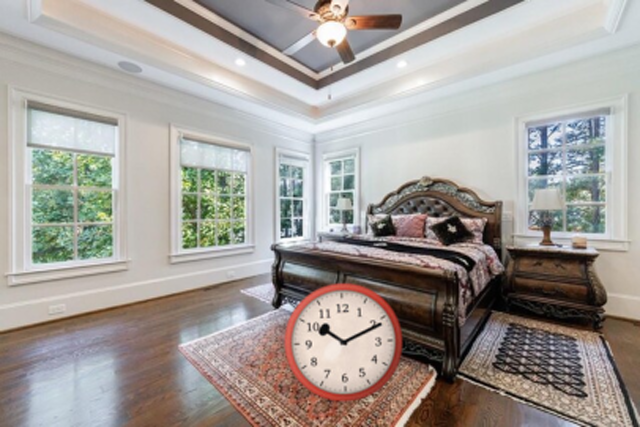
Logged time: **10:11**
